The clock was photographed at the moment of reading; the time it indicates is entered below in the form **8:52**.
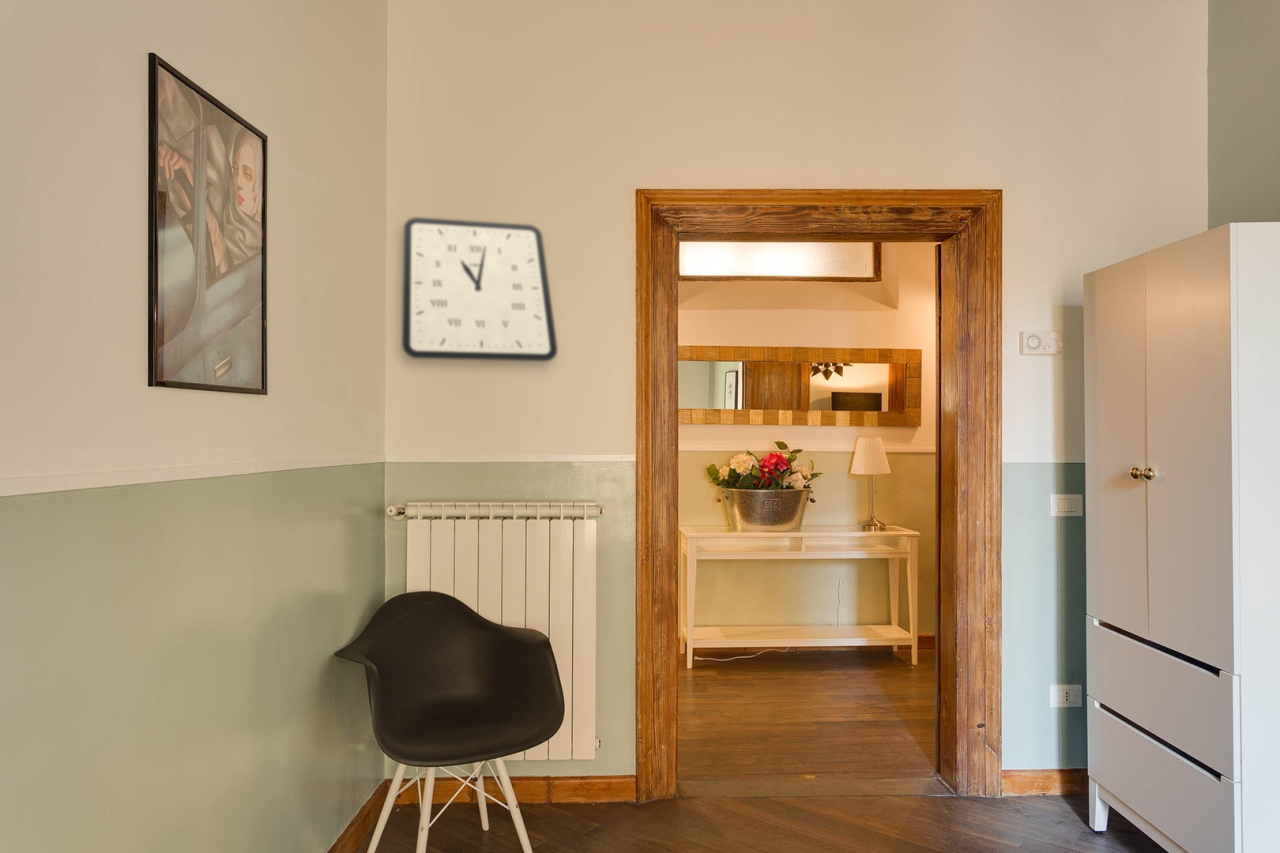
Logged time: **11:02**
